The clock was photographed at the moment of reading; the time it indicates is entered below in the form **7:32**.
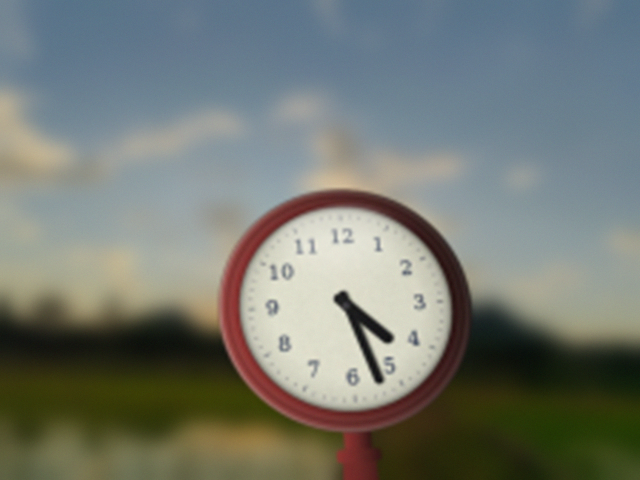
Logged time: **4:27**
